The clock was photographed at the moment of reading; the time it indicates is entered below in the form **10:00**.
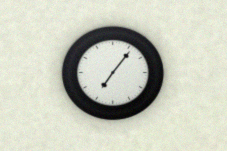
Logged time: **7:06**
